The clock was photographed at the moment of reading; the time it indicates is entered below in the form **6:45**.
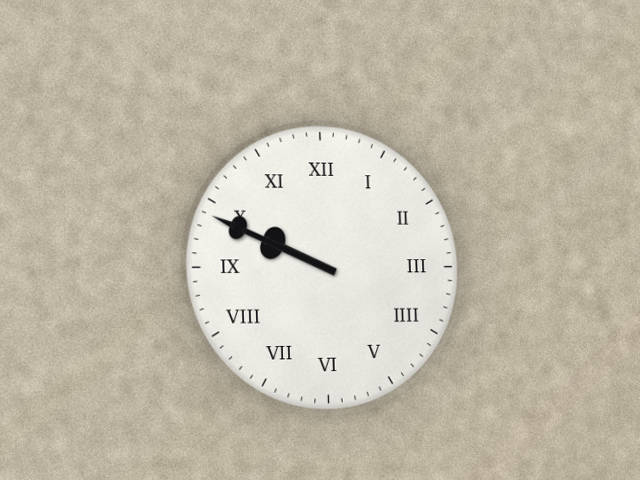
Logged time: **9:49**
